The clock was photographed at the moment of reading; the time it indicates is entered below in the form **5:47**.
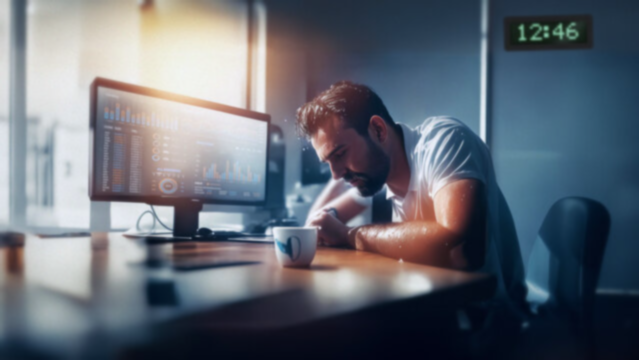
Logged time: **12:46**
